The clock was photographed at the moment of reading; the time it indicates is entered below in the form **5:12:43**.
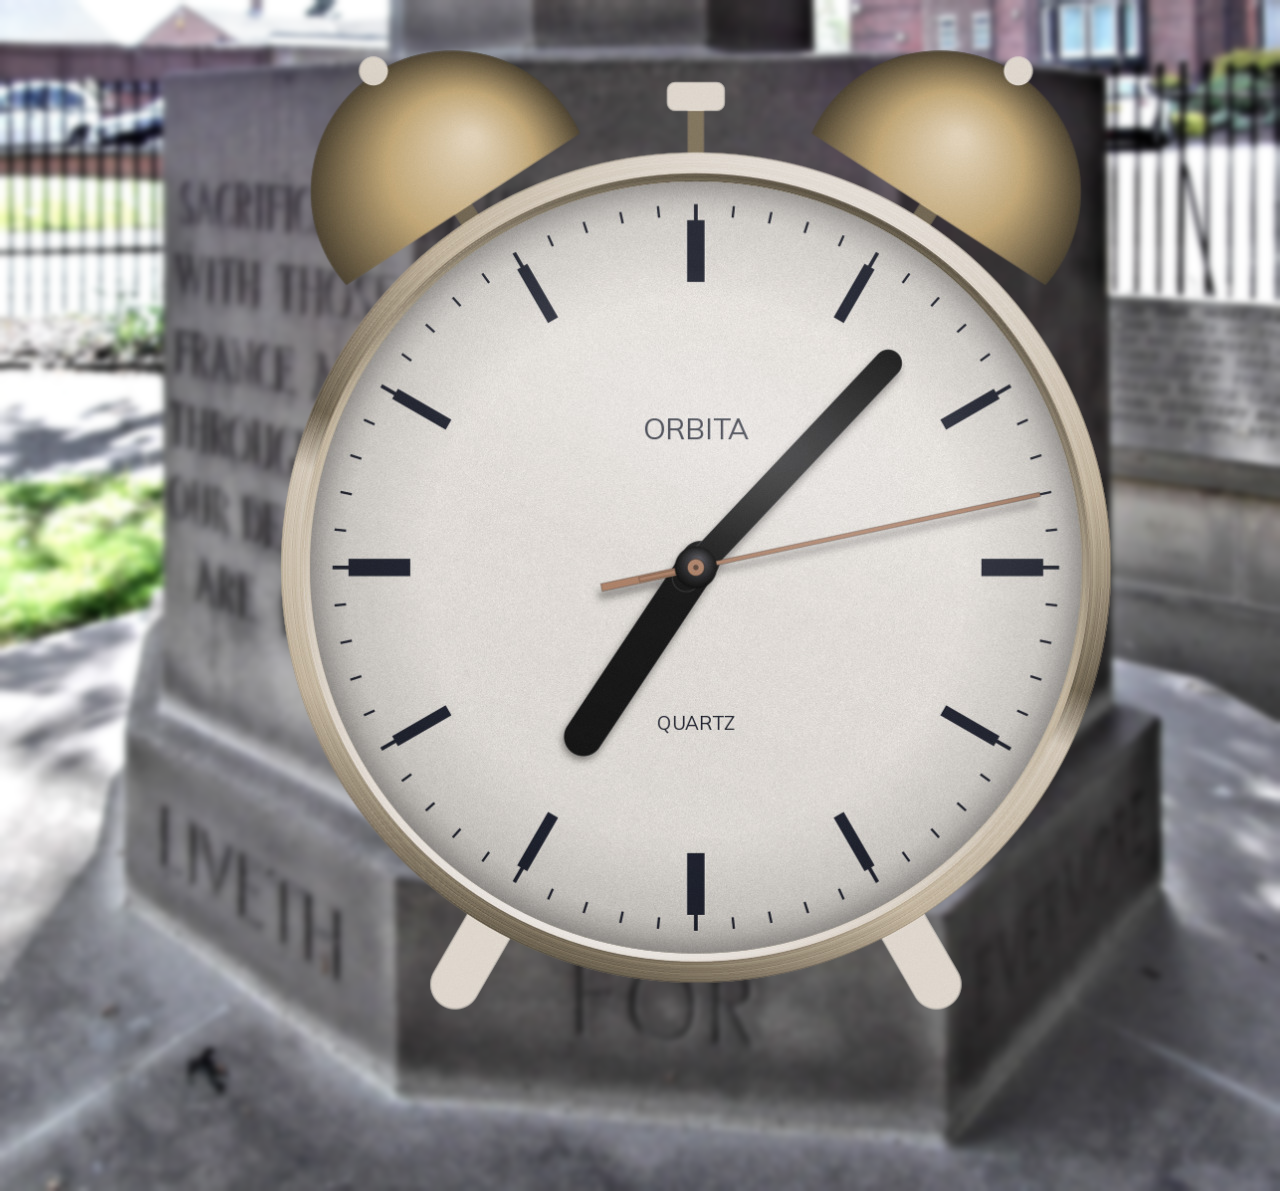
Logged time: **7:07:13**
